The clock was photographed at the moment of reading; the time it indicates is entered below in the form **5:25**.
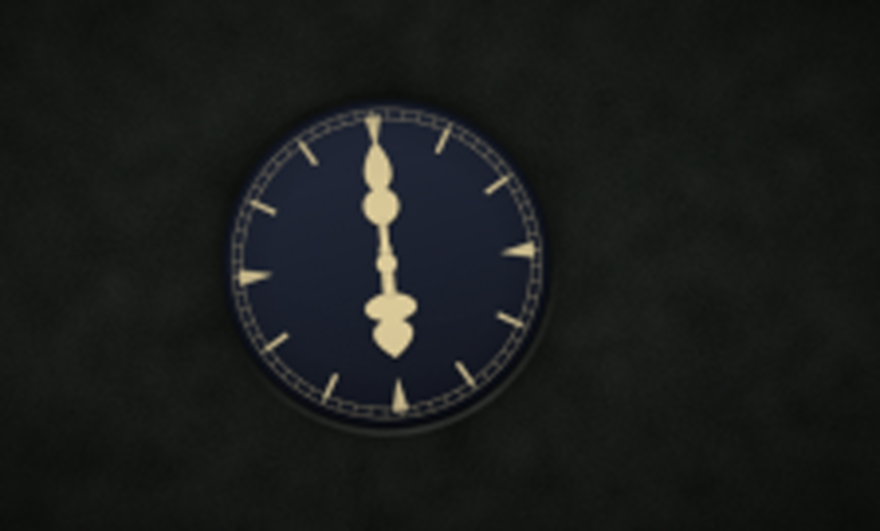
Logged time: **6:00**
